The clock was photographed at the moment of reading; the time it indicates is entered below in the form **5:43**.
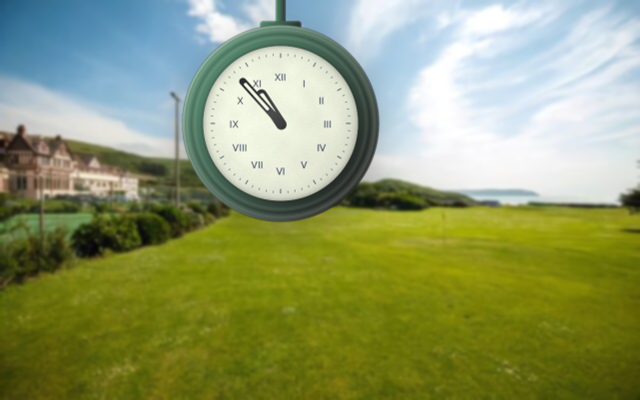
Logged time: **10:53**
